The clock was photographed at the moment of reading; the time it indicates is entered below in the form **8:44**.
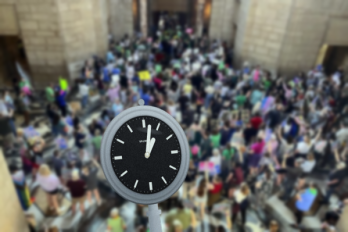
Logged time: **1:02**
